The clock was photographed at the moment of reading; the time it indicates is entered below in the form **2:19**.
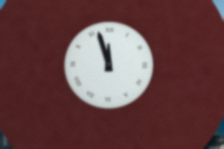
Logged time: **11:57**
